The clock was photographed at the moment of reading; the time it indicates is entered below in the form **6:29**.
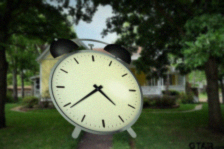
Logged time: **4:39**
